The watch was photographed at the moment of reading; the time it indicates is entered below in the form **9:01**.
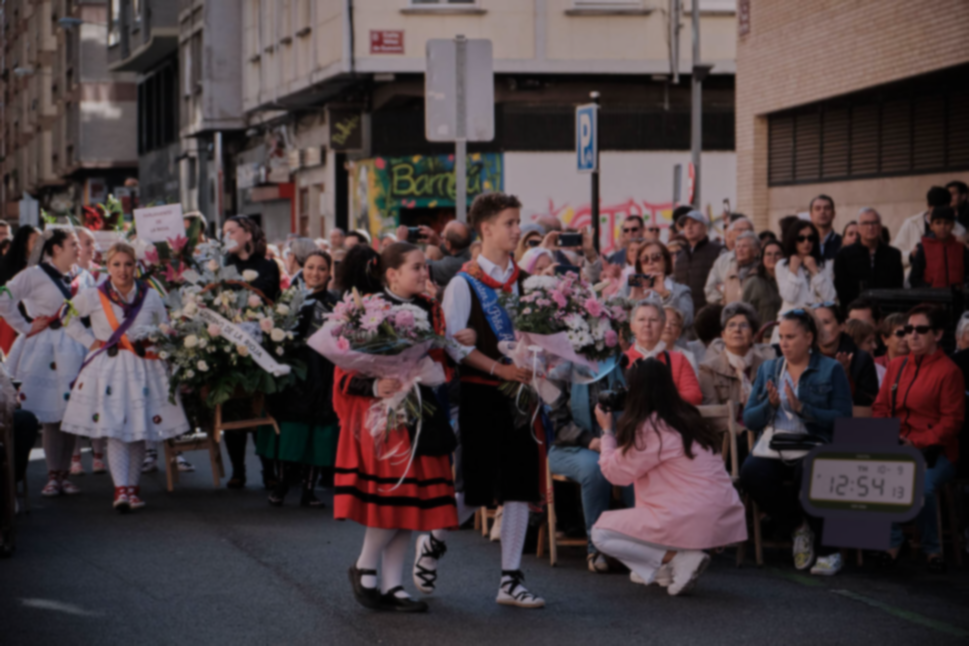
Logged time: **12:54**
